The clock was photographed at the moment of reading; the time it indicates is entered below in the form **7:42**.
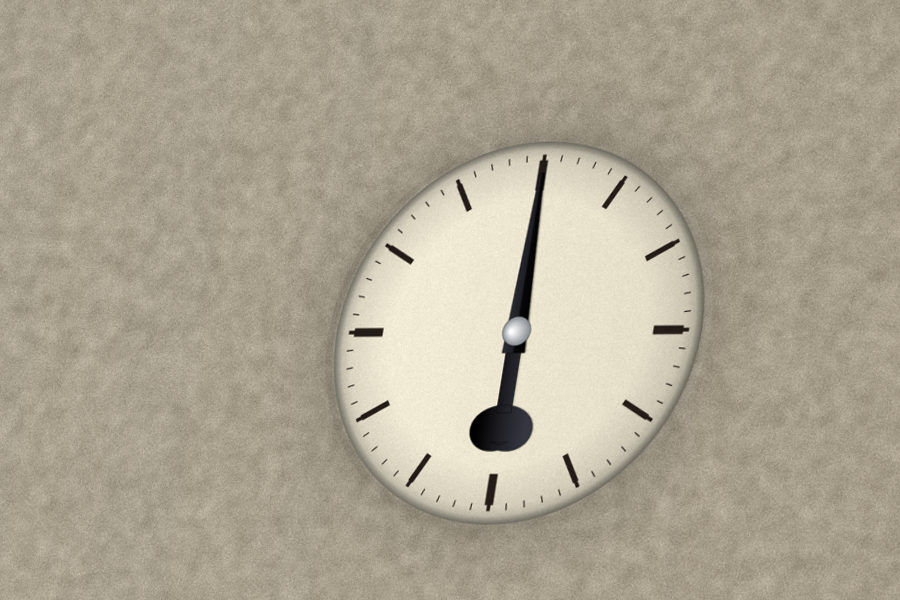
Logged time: **6:00**
